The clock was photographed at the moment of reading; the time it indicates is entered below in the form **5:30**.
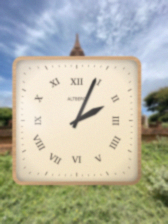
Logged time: **2:04**
